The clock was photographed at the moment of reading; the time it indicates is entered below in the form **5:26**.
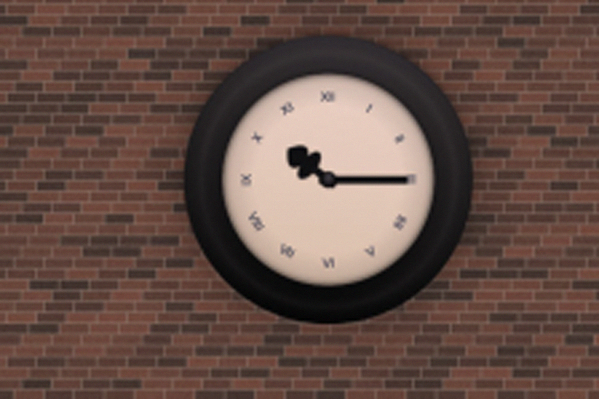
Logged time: **10:15**
